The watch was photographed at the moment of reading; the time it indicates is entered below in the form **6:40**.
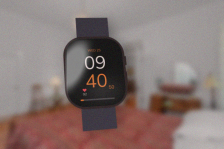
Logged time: **9:40**
